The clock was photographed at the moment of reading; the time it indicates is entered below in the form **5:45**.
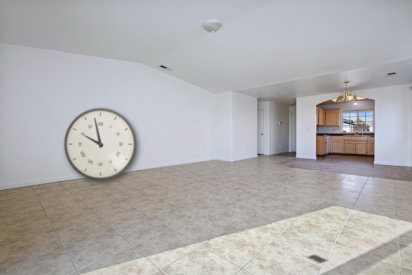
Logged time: **9:58**
